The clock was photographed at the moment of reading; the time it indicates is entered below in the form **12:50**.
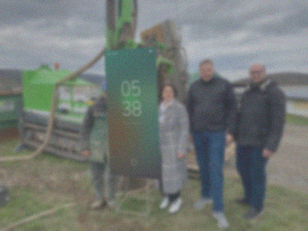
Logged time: **5:38**
